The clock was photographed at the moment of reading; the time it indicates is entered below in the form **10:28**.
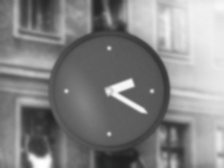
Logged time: **2:20**
